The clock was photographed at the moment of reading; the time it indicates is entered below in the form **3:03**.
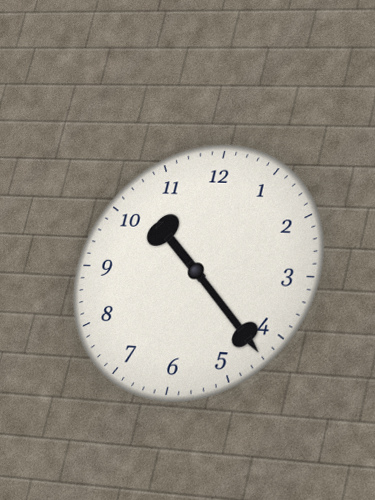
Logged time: **10:22**
